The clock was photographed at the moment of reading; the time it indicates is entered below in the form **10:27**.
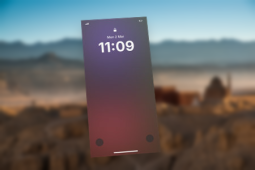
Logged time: **11:09**
